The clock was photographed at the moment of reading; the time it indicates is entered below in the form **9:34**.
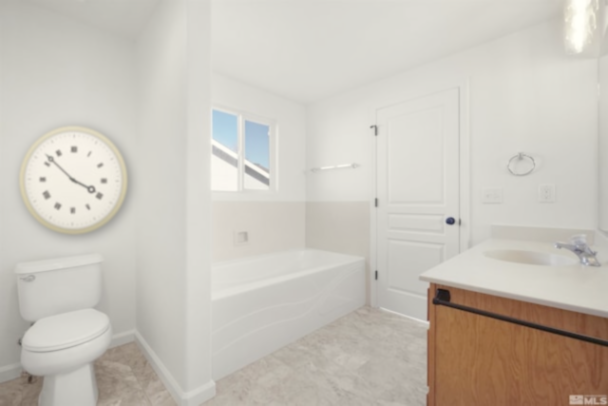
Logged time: **3:52**
